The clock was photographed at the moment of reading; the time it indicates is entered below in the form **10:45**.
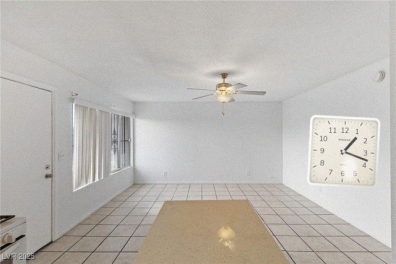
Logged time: **1:18**
